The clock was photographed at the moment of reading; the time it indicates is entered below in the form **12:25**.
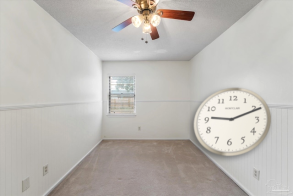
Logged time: **9:11**
